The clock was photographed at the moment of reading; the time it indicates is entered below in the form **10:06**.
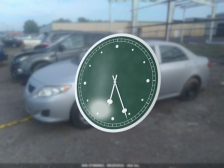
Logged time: **6:26**
